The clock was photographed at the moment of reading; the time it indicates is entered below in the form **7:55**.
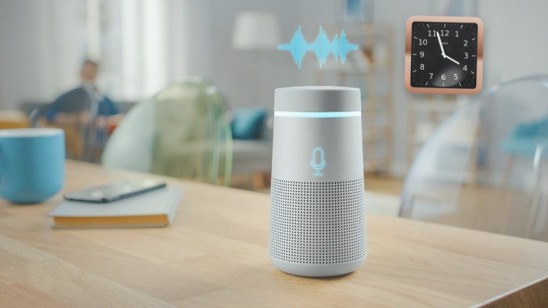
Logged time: **3:57**
